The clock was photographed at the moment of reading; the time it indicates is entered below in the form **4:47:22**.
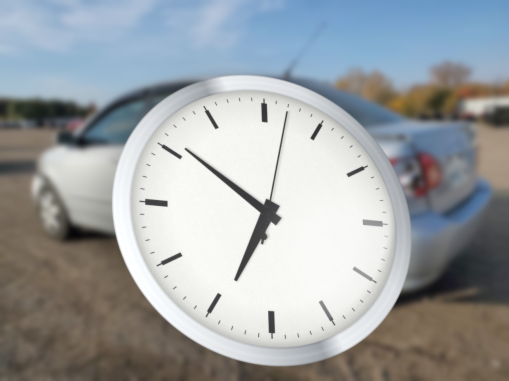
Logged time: **6:51:02**
